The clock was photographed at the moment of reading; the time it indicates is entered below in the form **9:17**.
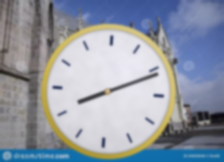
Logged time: **8:11**
